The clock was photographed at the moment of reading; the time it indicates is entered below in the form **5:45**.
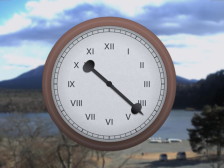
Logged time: **10:22**
